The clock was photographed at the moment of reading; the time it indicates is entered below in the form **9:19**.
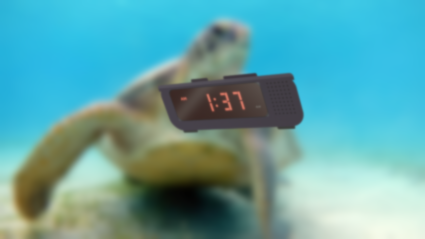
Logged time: **1:37**
